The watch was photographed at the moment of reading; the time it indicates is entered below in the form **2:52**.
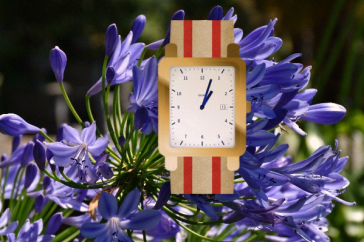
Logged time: **1:03**
